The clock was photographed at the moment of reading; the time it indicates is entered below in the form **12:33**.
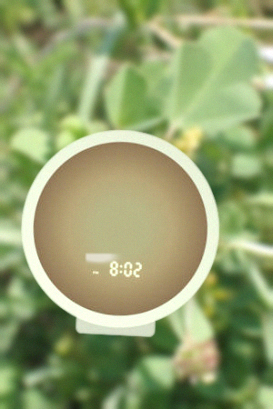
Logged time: **8:02**
